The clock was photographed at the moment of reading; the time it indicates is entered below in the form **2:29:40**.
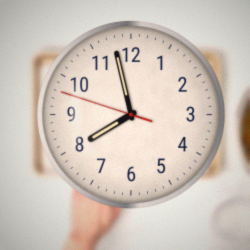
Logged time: **7:57:48**
